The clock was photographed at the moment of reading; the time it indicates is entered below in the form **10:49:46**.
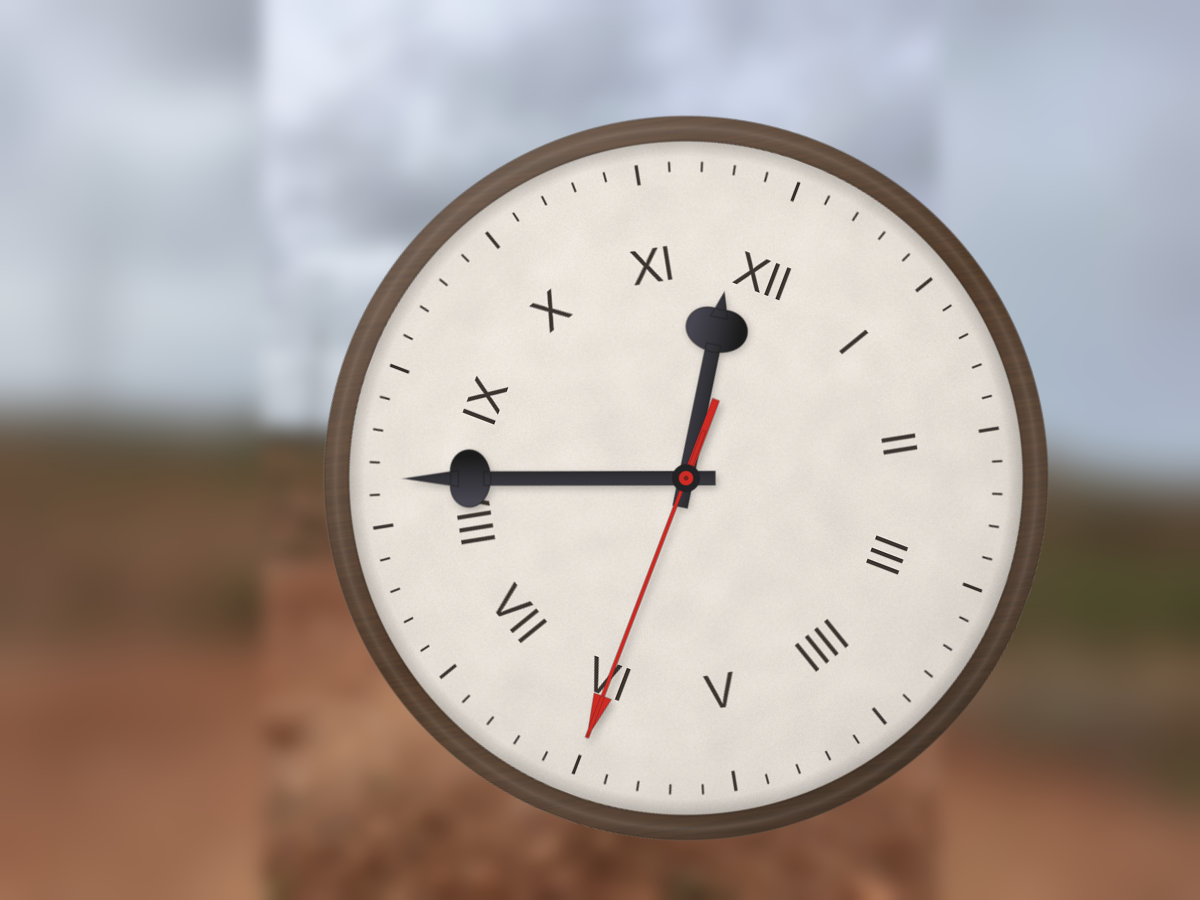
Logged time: **11:41:30**
